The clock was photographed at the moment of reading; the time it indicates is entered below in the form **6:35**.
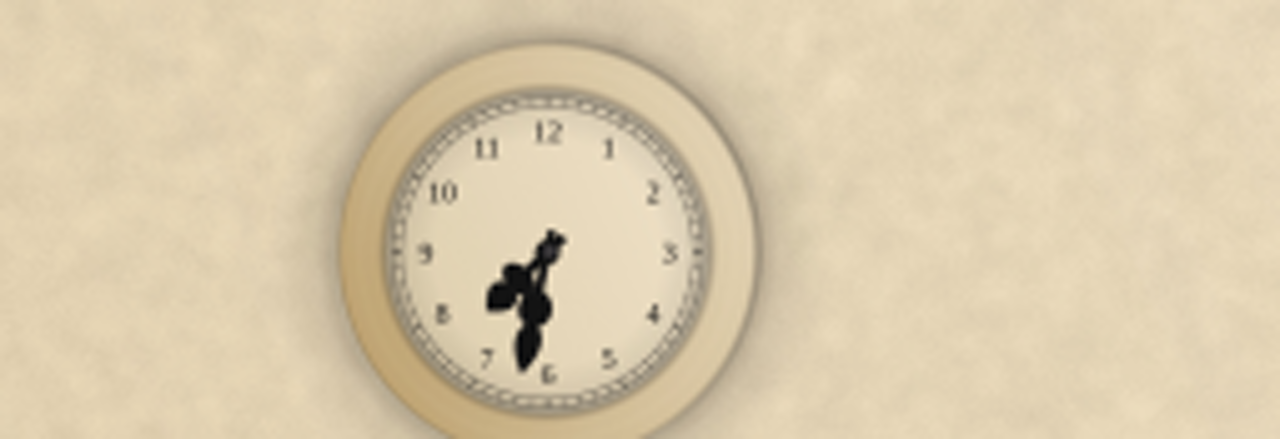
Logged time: **7:32**
